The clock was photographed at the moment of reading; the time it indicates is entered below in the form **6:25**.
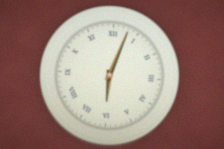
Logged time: **6:03**
